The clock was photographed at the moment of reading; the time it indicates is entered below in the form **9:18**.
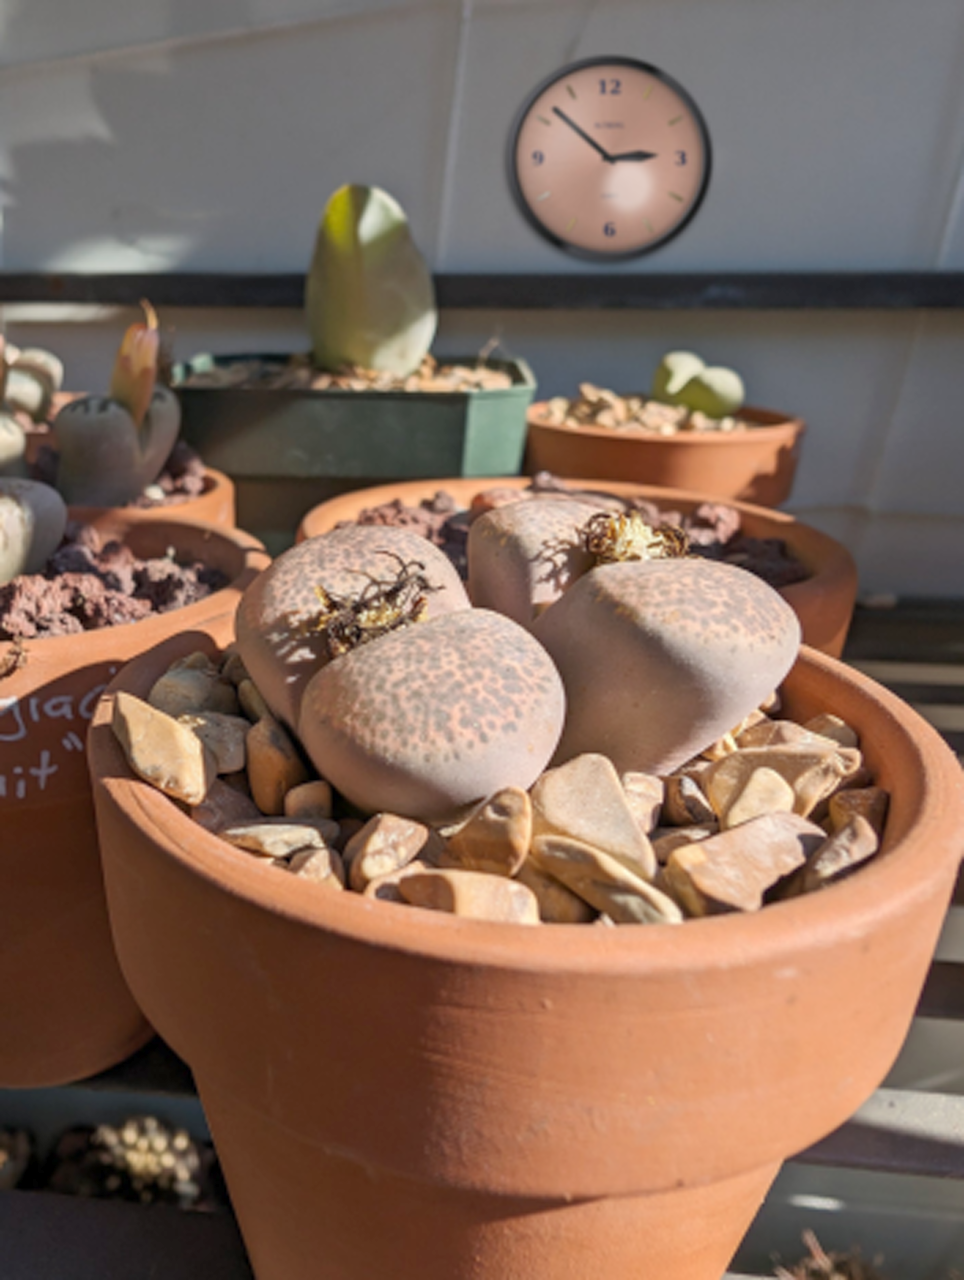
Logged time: **2:52**
